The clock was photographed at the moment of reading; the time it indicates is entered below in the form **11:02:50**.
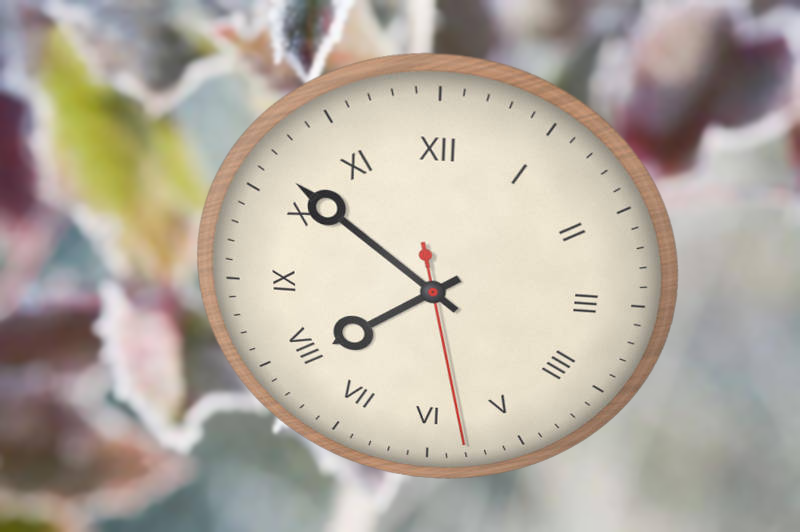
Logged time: **7:51:28**
